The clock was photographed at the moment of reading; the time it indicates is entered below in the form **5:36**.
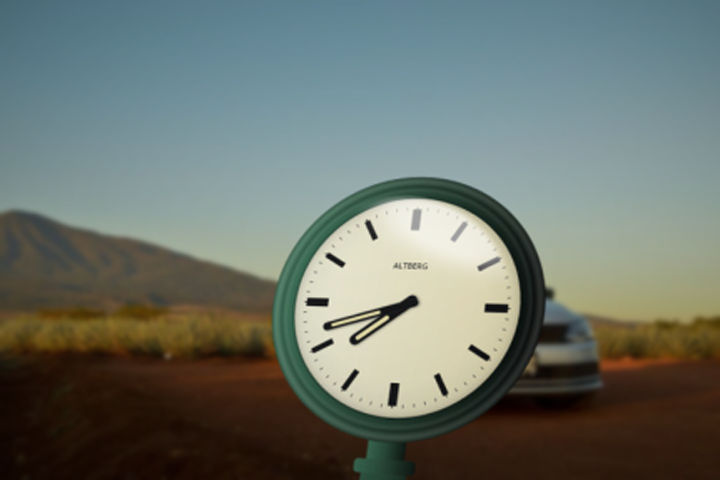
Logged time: **7:42**
